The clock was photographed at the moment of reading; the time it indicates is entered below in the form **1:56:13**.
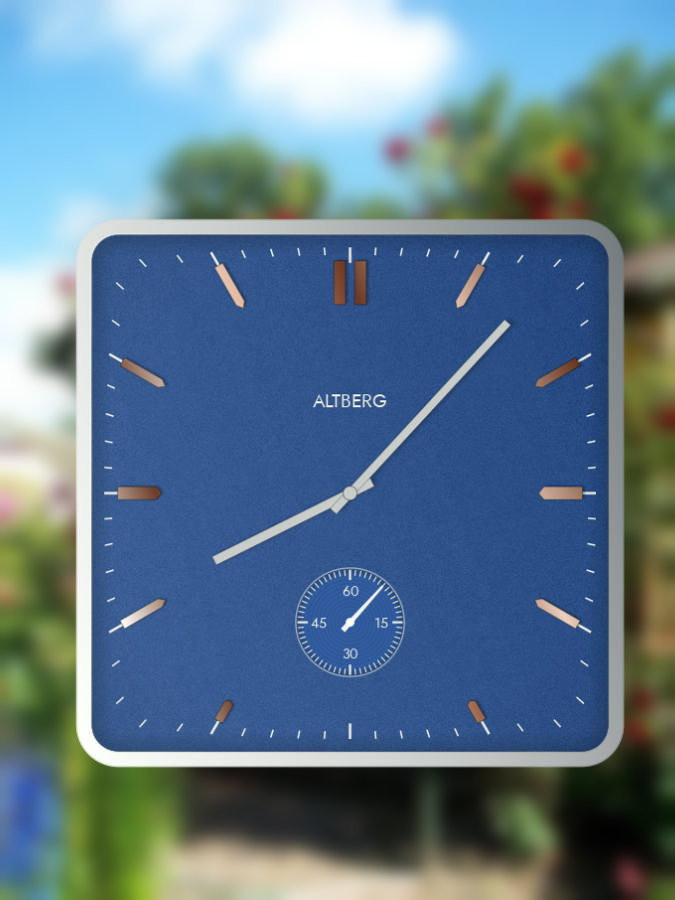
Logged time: **8:07:07**
